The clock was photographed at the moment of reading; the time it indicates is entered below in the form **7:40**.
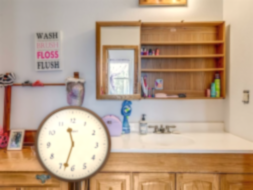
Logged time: **11:33**
